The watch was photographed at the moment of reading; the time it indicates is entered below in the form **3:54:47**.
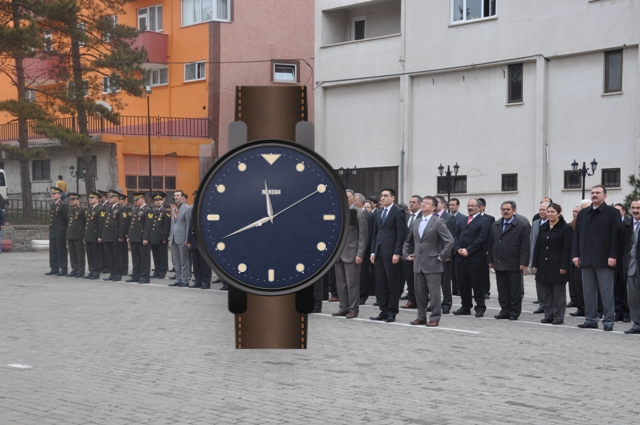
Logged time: **11:41:10**
